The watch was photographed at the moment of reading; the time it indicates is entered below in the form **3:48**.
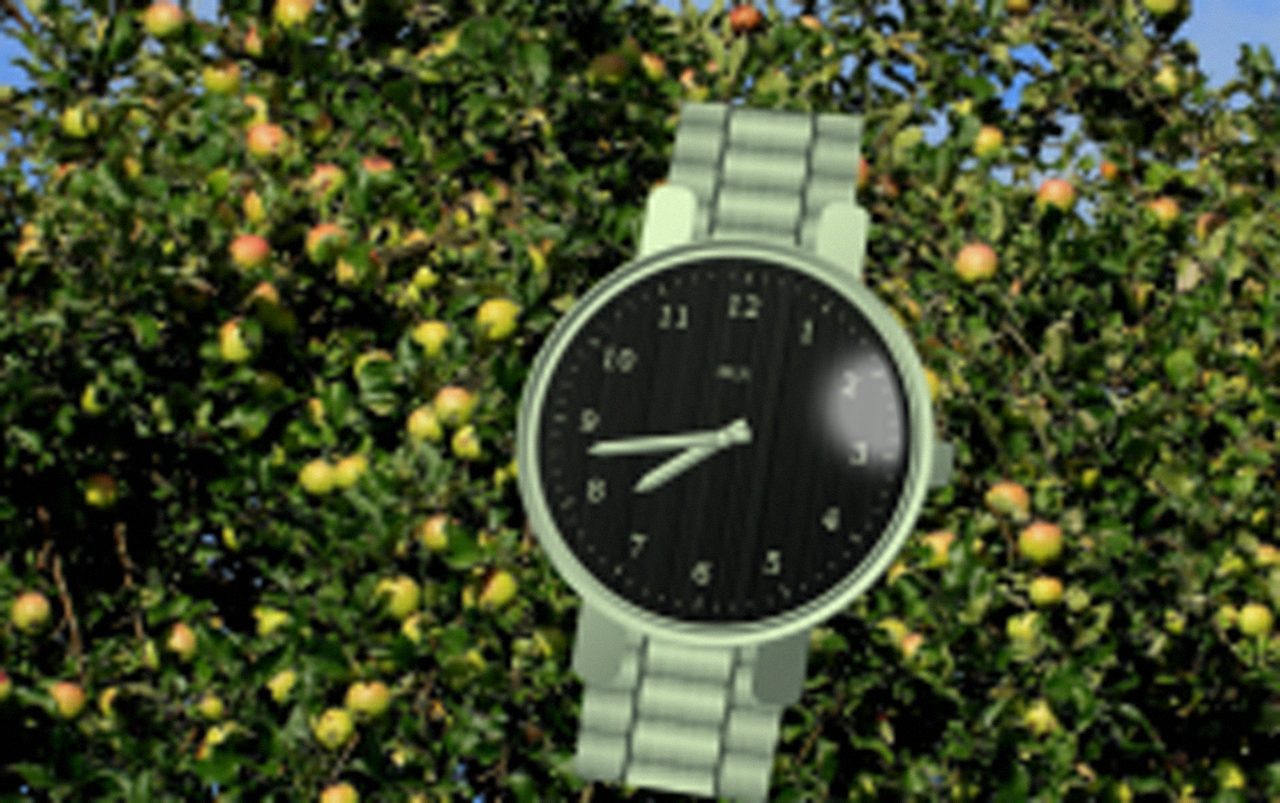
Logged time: **7:43**
